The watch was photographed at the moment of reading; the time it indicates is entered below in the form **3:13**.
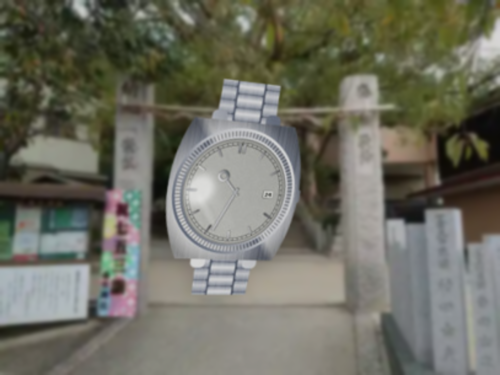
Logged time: **10:34**
